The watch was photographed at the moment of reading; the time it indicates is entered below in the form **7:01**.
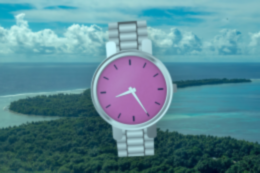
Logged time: **8:25**
